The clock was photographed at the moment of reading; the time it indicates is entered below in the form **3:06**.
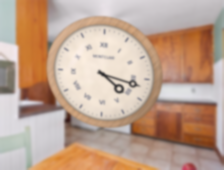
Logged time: **4:17**
